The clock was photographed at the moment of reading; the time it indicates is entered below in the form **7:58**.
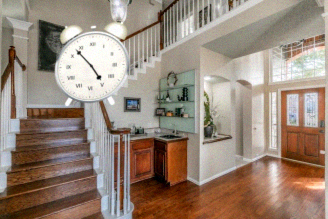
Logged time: **4:53**
